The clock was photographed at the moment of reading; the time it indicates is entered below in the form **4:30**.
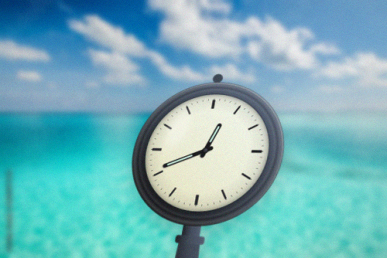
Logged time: **12:41**
